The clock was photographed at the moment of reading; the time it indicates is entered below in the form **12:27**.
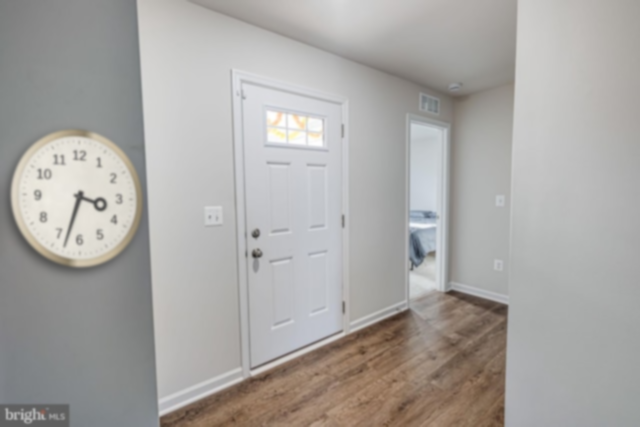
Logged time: **3:33**
